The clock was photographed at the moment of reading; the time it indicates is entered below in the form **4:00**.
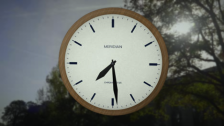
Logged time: **7:29**
